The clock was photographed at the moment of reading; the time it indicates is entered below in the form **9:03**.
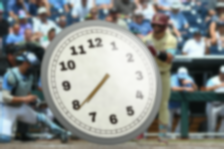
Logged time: **7:39**
